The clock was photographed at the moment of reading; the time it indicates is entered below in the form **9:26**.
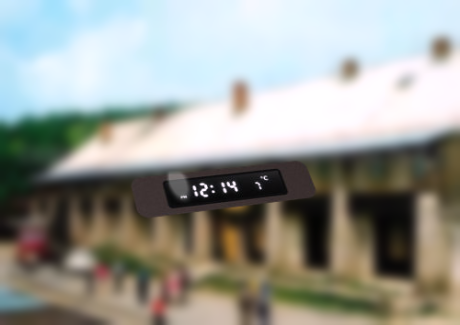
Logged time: **12:14**
